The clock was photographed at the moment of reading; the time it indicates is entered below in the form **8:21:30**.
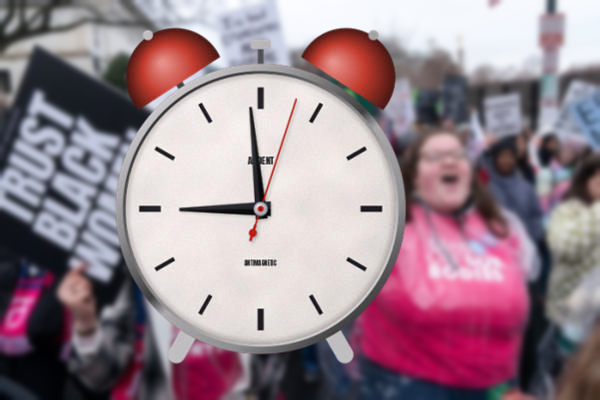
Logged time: **8:59:03**
